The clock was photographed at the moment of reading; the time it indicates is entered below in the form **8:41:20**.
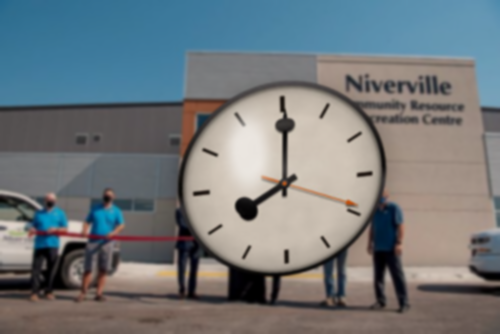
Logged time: **8:00:19**
